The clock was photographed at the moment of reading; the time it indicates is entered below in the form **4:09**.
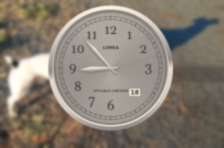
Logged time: **8:53**
